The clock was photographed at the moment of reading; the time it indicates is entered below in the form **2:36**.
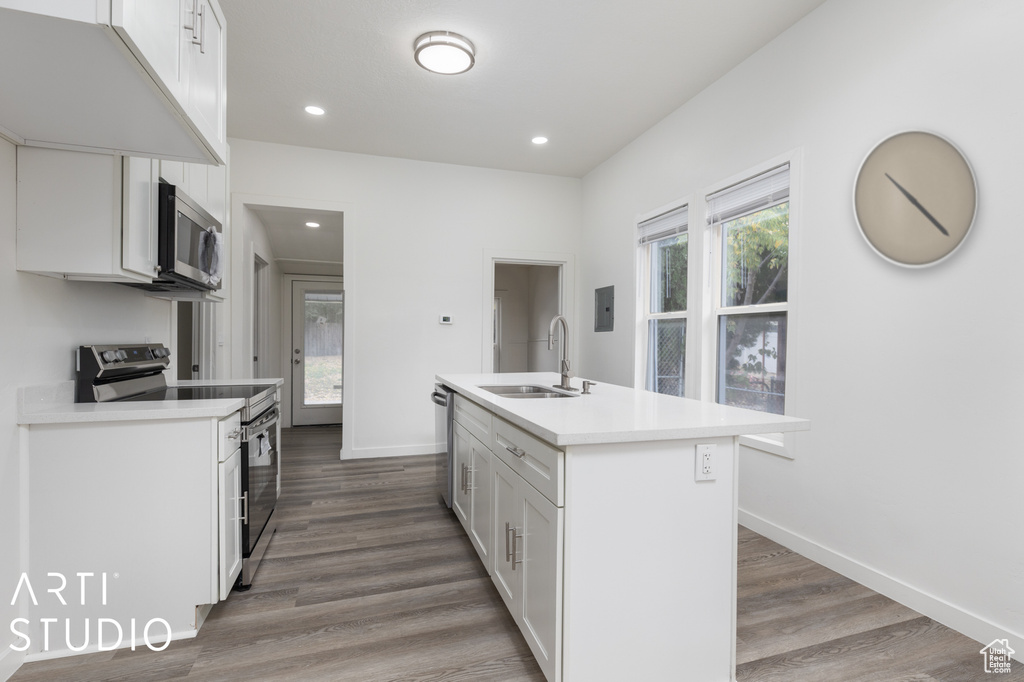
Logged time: **10:22**
